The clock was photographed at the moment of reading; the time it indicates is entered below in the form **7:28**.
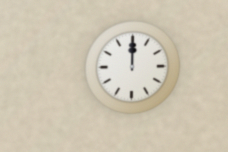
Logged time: **12:00**
